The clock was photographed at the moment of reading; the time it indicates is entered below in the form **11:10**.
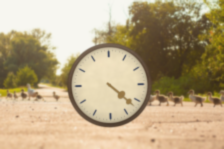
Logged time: **4:22**
